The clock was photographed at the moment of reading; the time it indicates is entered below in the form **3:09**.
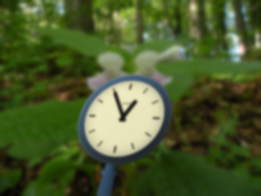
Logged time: **12:55**
